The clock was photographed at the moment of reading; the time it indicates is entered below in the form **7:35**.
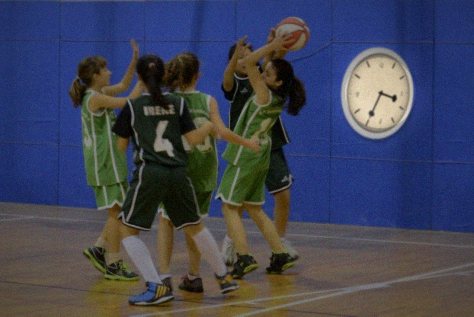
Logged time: **3:35**
